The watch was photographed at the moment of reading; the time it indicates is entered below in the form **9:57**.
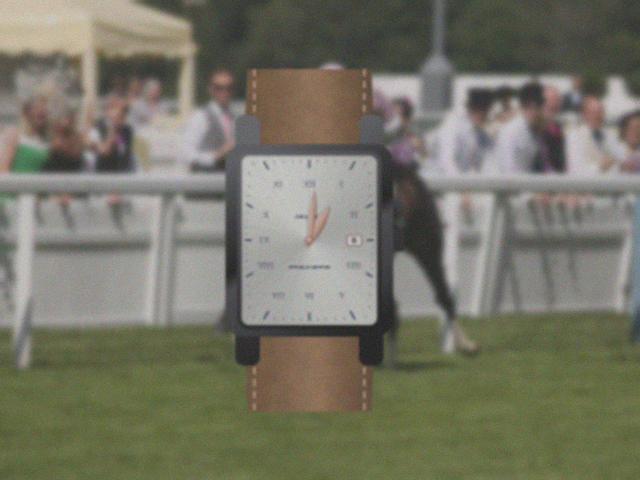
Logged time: **1:01**
